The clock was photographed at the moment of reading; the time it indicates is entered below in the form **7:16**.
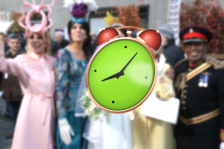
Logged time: **8:05**
